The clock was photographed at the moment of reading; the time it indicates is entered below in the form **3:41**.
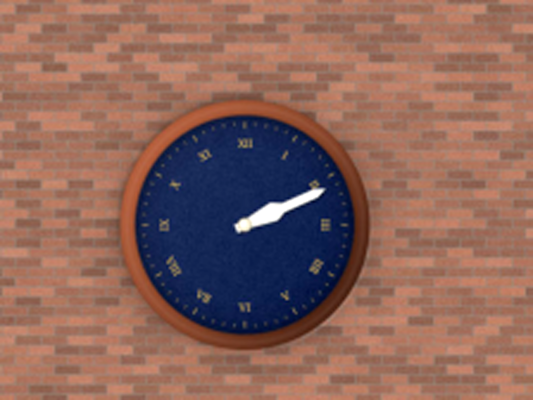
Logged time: **2:11**
